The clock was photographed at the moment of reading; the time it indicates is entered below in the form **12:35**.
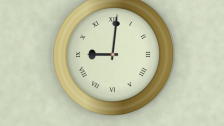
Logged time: **9:01**
